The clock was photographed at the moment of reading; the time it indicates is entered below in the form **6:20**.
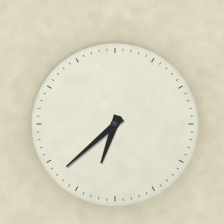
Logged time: **6:38**
